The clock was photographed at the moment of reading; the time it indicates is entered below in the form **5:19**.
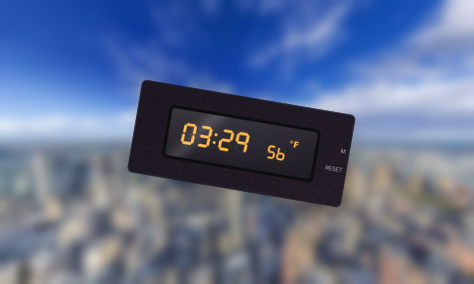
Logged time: **3:29**
